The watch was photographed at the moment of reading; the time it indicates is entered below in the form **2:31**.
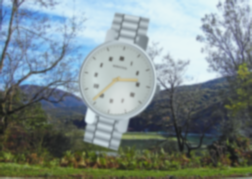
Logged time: **2:36**
